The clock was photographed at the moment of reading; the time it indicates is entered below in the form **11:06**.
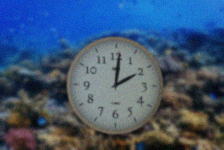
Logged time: **2:01**
